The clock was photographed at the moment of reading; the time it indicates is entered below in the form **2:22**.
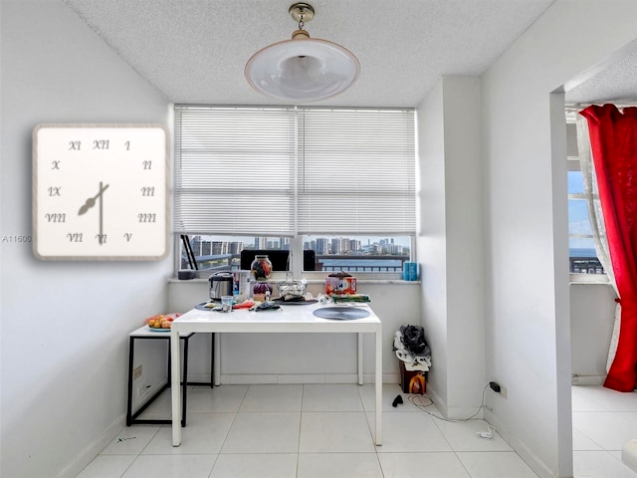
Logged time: **7:30**
